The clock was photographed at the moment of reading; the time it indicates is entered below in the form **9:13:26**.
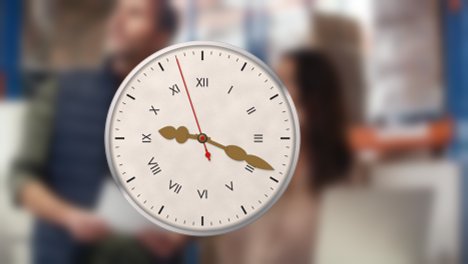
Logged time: **9:18:57**
